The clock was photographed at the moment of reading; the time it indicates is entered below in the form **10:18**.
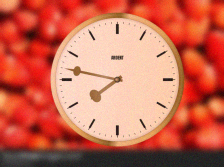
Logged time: **7:47**
